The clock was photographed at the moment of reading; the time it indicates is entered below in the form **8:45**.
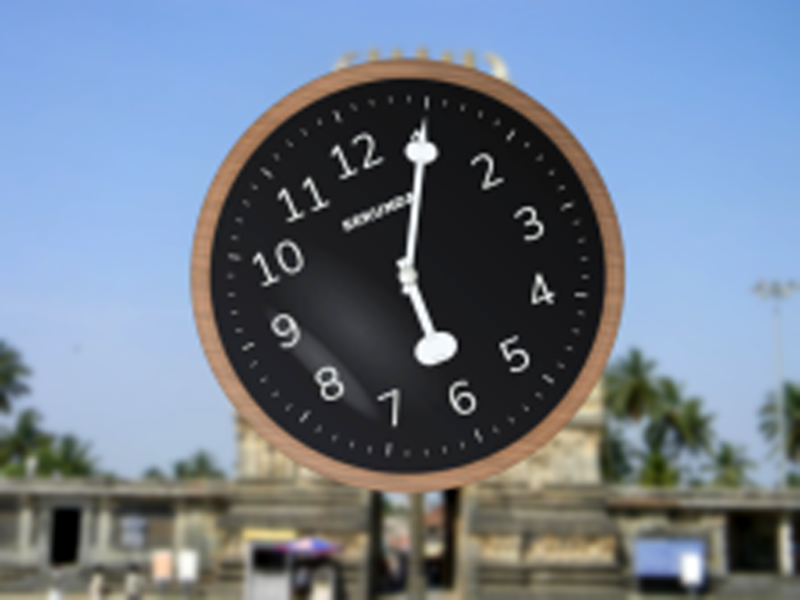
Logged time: **6:05**
